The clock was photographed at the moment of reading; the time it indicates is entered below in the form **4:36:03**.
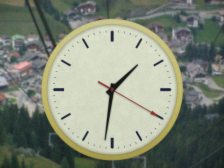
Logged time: **1:31:20**
